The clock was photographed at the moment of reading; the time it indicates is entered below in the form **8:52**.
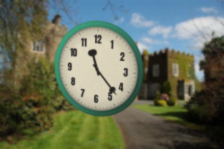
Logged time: **11:23**
